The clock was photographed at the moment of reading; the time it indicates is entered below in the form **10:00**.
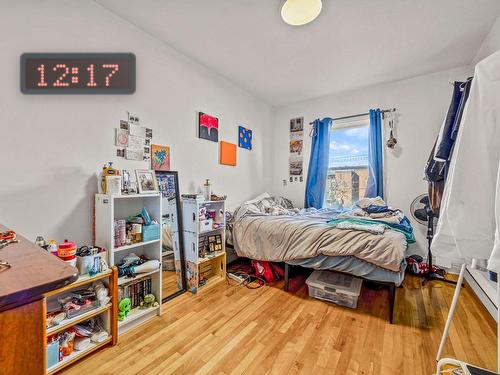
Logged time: **12:17**
